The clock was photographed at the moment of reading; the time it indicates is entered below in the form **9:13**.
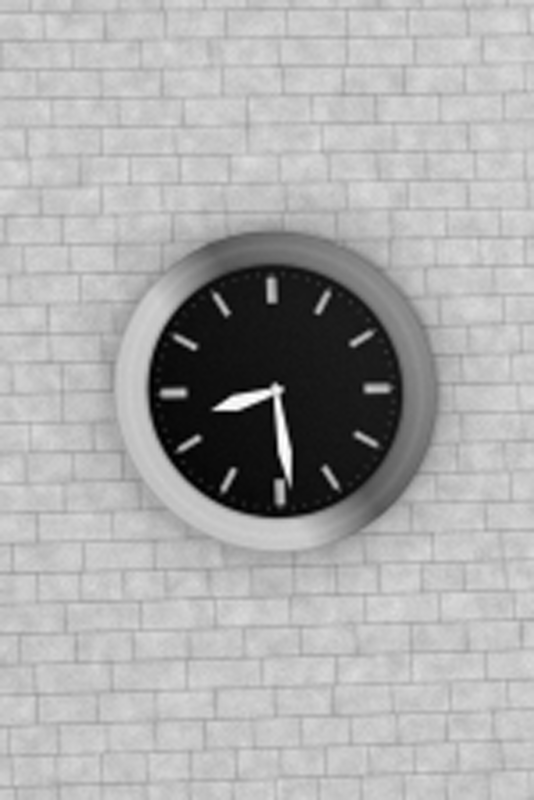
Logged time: **8:29**
